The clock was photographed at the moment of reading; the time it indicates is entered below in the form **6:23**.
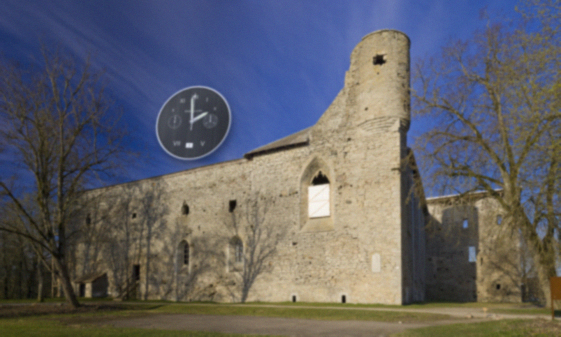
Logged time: **1:59**
